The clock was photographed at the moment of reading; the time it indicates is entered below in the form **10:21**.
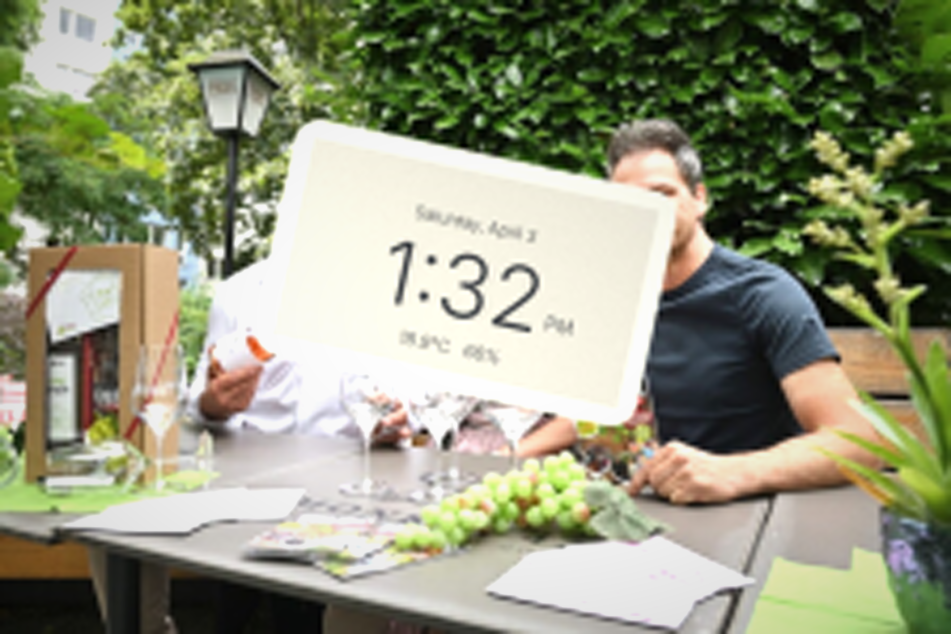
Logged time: **1:32**
